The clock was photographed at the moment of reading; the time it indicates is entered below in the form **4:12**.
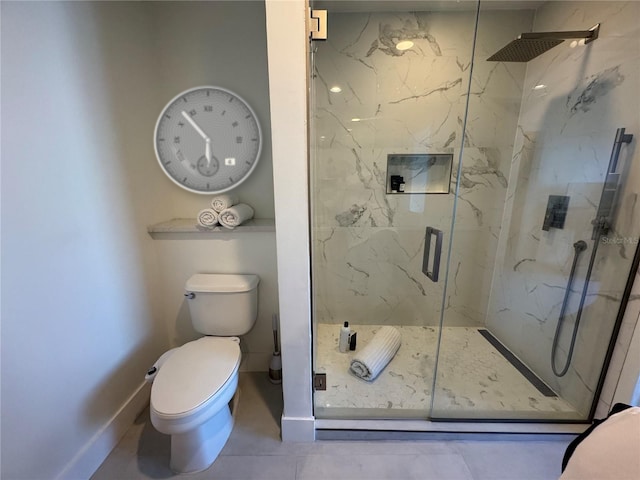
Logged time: **5:53**
